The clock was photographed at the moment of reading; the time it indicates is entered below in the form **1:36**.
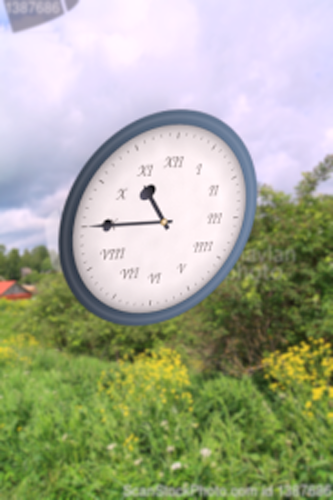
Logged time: **10:45**
